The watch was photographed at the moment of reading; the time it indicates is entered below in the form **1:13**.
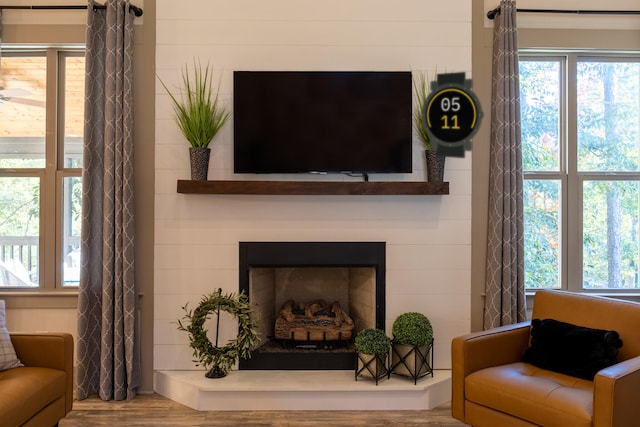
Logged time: **5:11**
